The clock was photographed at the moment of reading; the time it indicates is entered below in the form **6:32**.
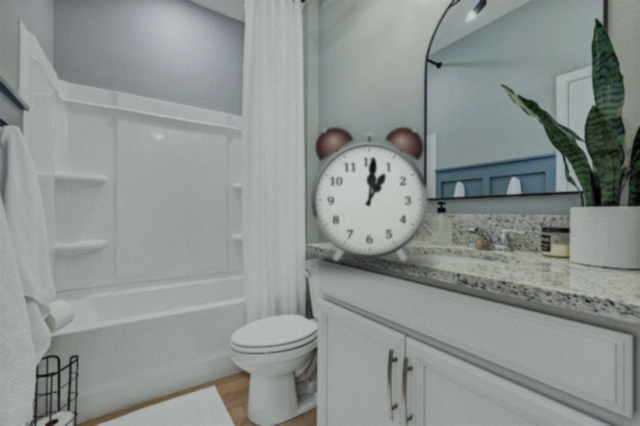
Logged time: **1:01**
